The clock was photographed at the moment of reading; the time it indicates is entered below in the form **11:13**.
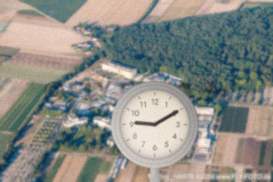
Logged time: **9:10**
